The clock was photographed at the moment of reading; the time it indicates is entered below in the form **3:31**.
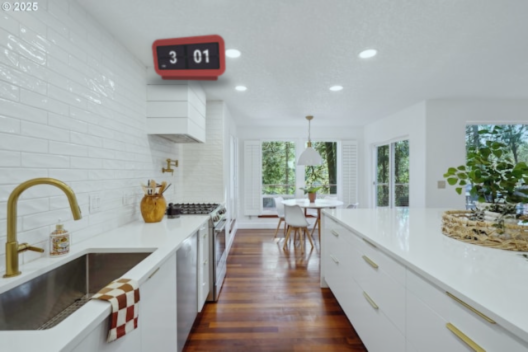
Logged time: **3:01**
